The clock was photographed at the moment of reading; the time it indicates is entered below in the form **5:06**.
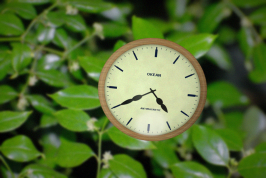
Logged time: **4:40**
